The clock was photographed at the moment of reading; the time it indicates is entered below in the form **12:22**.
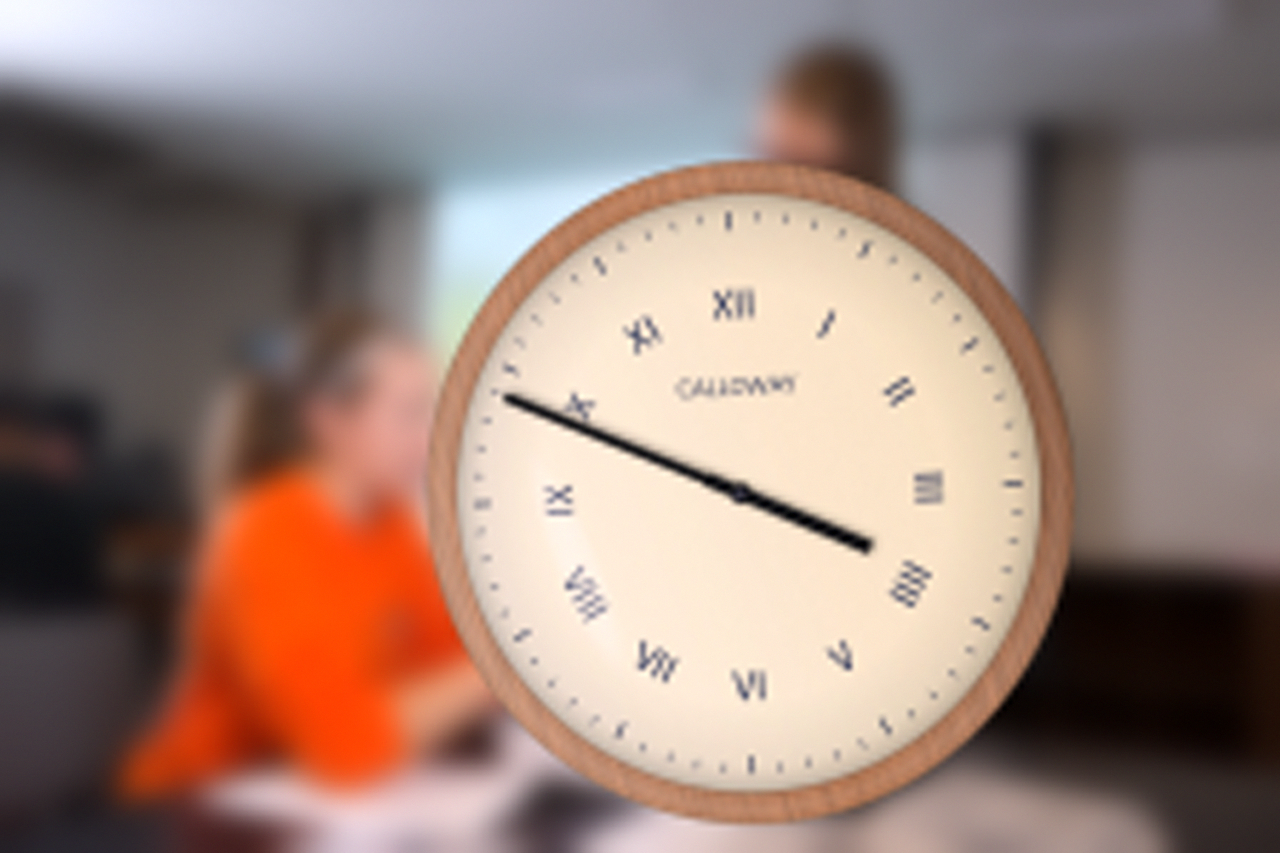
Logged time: **3:49**
